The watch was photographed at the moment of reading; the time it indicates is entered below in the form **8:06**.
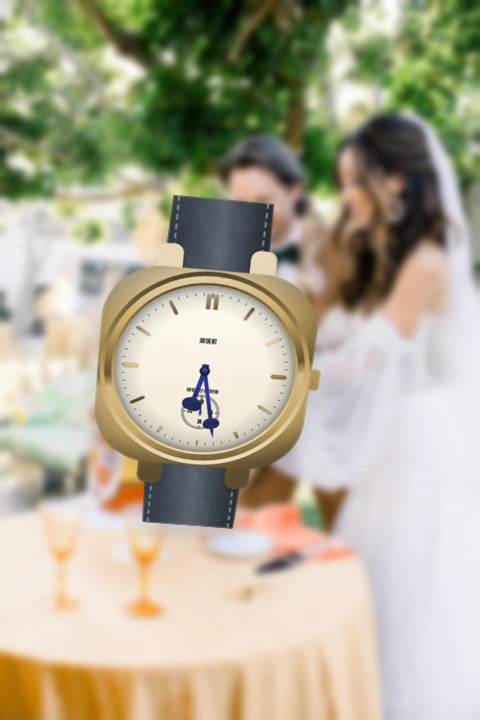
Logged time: **6:28**
